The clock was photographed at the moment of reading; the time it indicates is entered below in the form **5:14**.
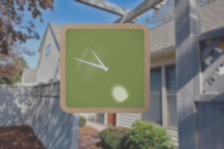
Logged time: **10:48**
